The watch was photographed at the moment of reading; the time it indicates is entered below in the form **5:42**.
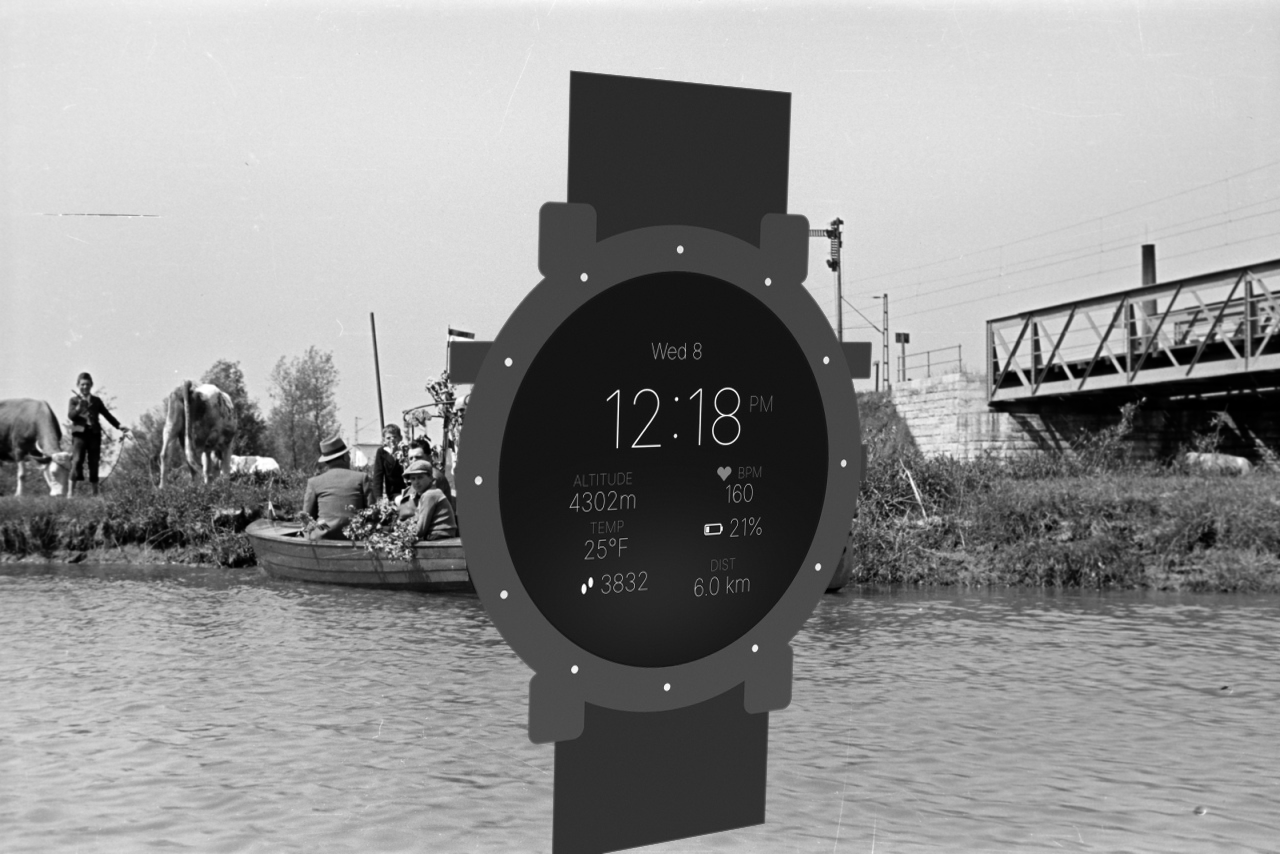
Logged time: **12:18**
